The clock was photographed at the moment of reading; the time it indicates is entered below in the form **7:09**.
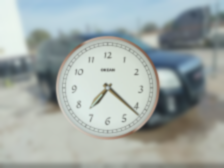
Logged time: **7:22**
